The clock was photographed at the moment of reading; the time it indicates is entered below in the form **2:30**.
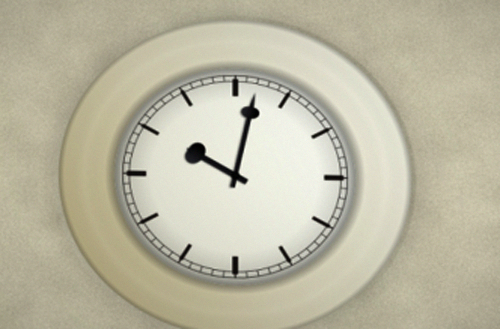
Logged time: **10:02**
